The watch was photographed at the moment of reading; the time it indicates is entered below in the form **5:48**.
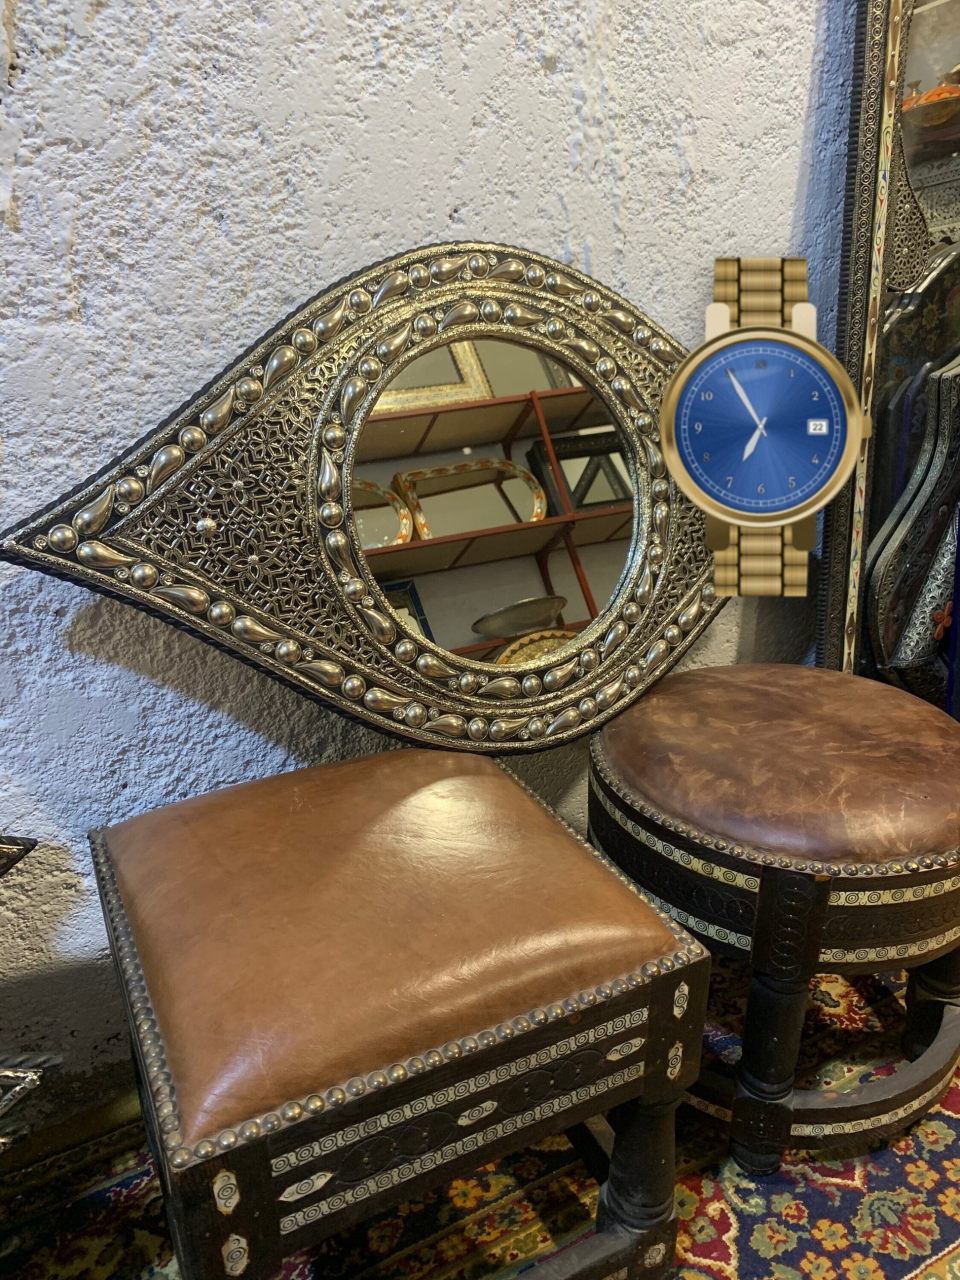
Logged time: **6:55**
